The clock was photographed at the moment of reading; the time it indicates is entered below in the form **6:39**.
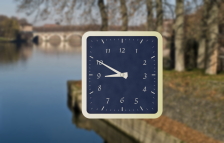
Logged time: **8:50**
